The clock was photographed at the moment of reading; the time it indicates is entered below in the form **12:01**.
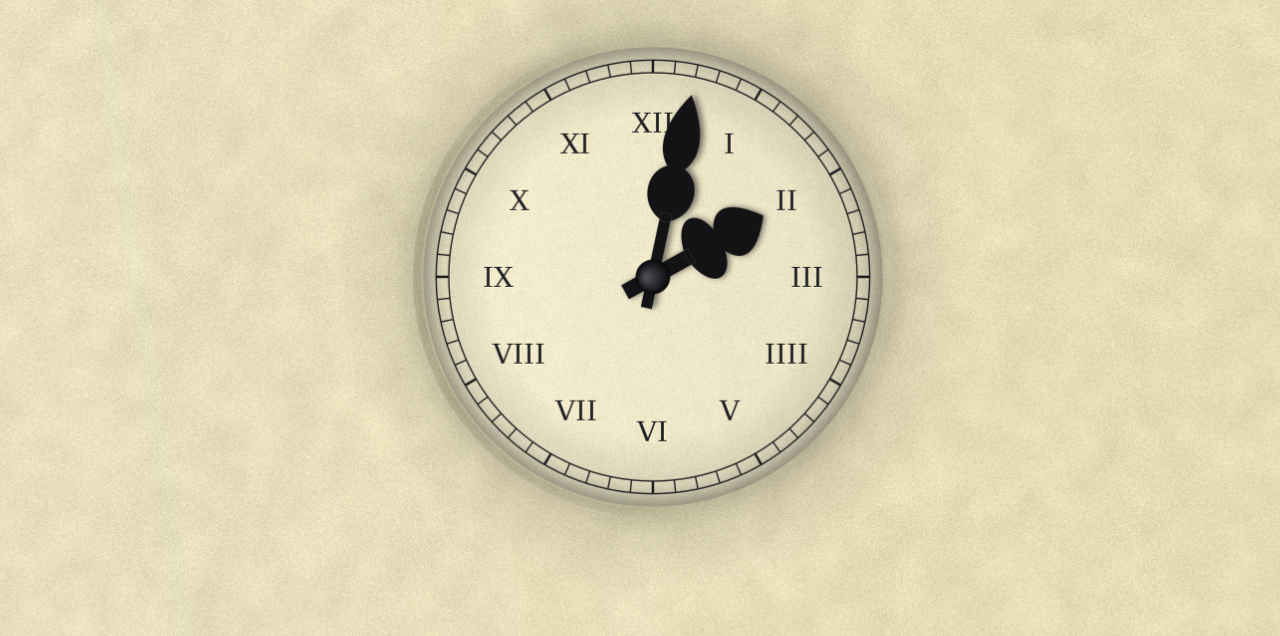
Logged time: **2:02**
